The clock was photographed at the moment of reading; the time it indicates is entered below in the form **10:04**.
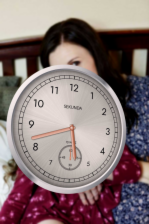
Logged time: **5:42**
